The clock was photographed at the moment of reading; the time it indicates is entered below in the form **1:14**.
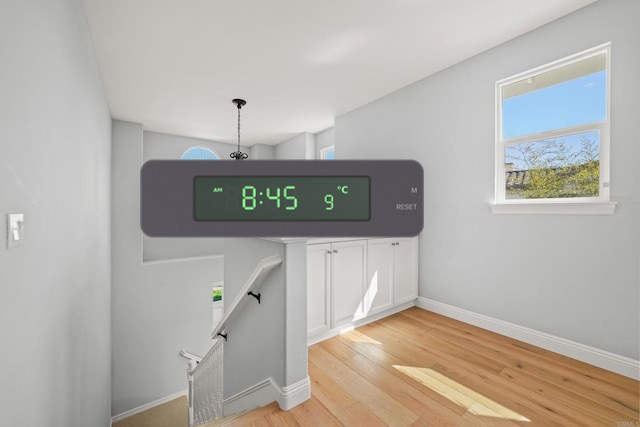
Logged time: **8:45**
